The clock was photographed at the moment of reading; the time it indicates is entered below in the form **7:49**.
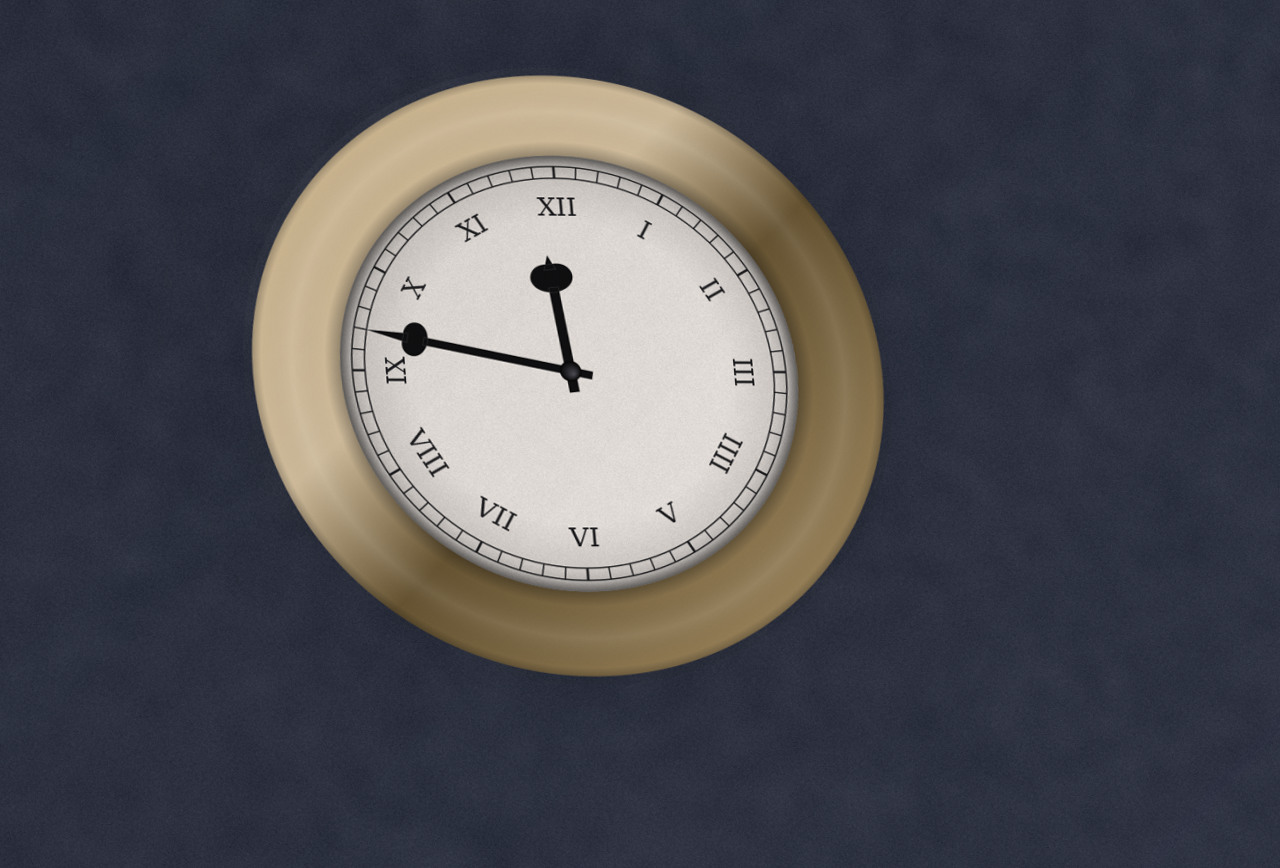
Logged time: **11:47**
